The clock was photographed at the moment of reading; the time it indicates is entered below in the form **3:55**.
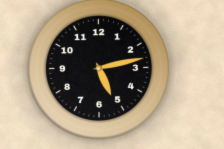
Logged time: **5:13**
